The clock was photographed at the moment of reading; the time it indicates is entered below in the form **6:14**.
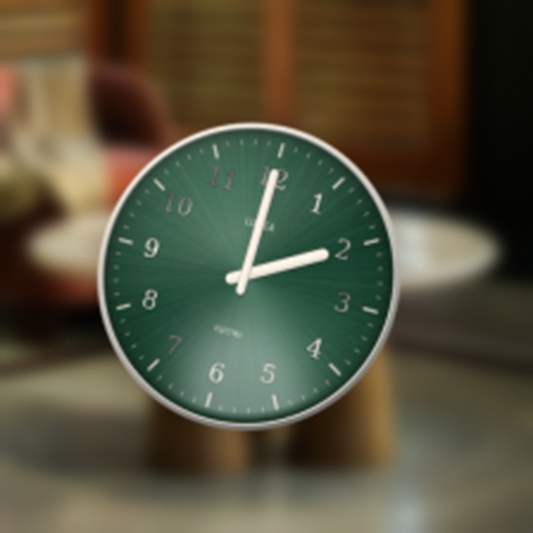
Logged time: **2:00**
